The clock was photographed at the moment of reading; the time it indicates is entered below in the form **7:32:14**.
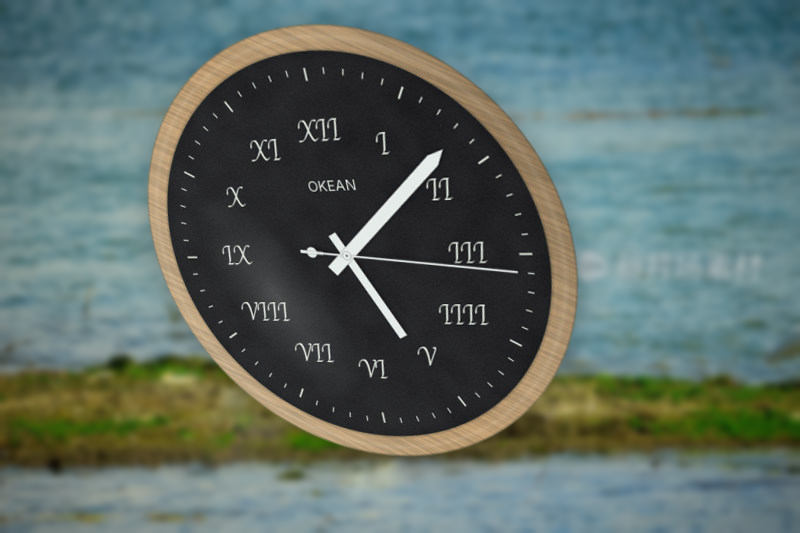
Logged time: **5:08:16**
